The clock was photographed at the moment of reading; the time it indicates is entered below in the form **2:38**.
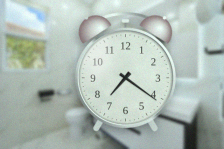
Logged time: **7:21**
